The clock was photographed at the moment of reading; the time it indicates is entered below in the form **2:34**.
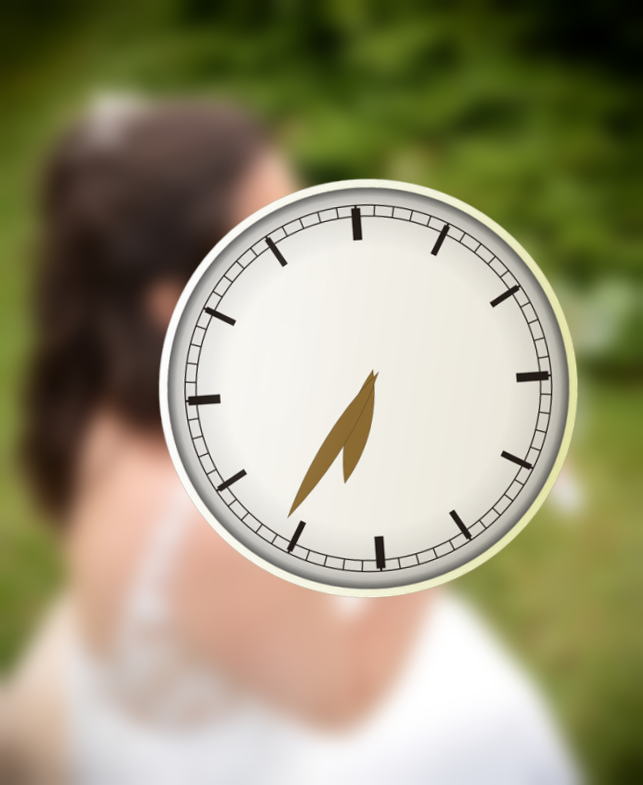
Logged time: **6:36**
